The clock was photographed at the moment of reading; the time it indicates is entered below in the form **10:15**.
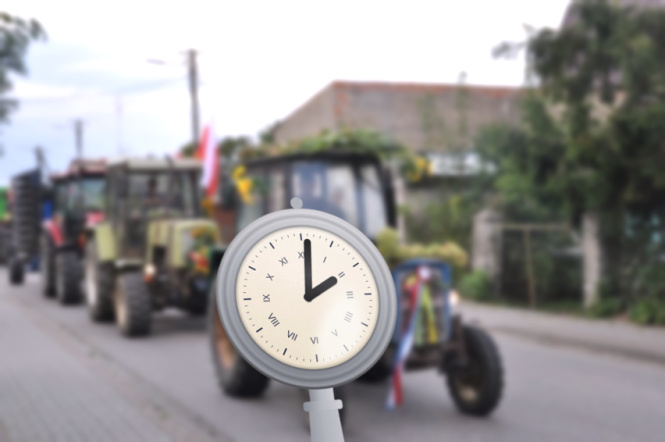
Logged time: **2:01**
